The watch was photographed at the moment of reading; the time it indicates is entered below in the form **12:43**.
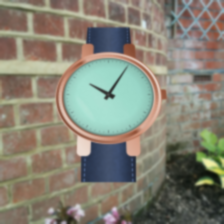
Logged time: **10:05**
